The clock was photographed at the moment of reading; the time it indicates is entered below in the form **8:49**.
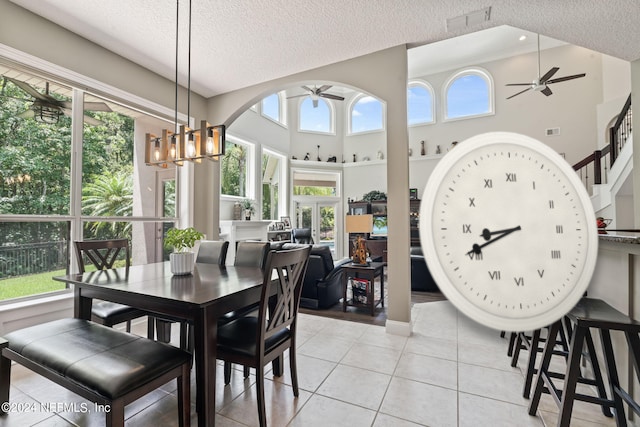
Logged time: **8:41**
